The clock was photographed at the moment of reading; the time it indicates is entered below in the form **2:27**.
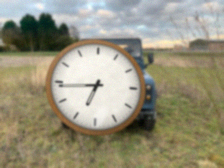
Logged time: **6:44**
